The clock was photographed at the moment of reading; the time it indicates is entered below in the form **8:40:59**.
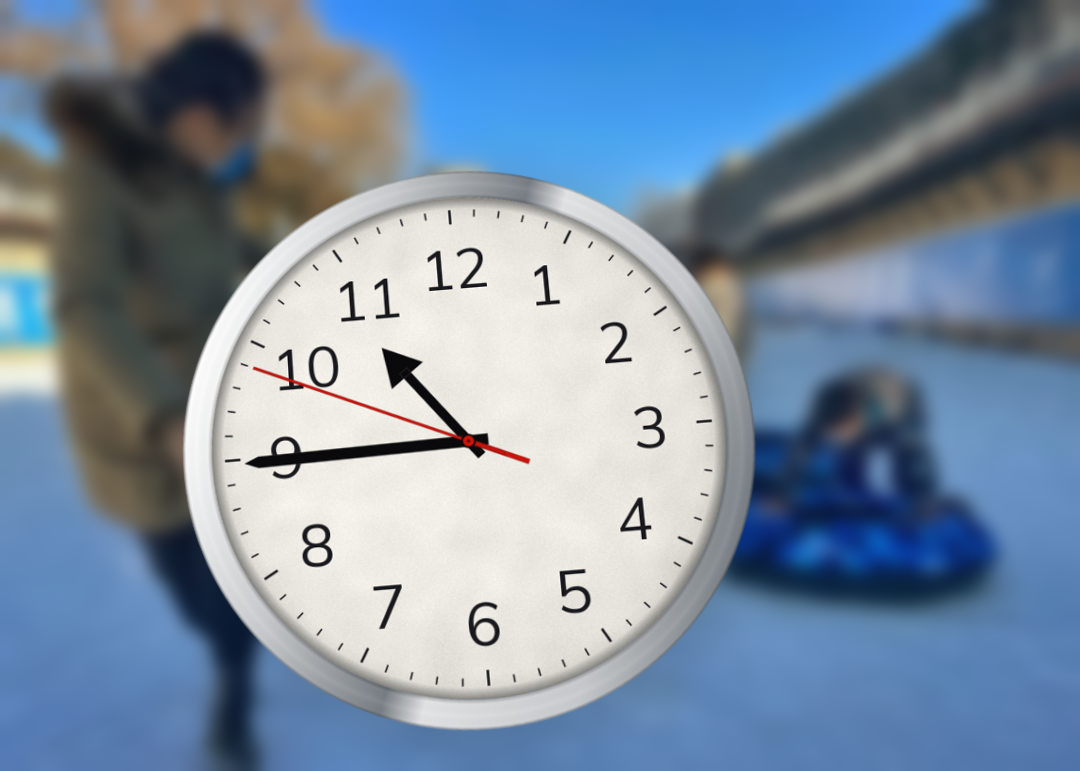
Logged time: **10:44:49**
